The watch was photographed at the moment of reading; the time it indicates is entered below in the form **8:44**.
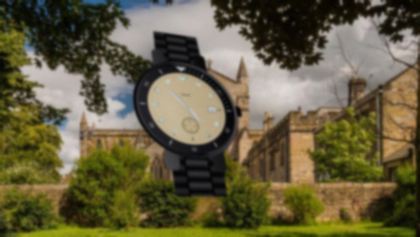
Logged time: **4:53**
